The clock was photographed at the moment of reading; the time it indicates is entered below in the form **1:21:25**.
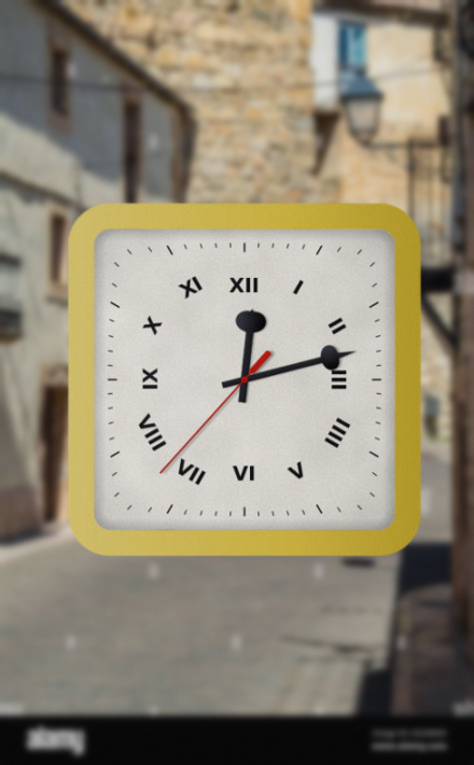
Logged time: **12:12:37**
